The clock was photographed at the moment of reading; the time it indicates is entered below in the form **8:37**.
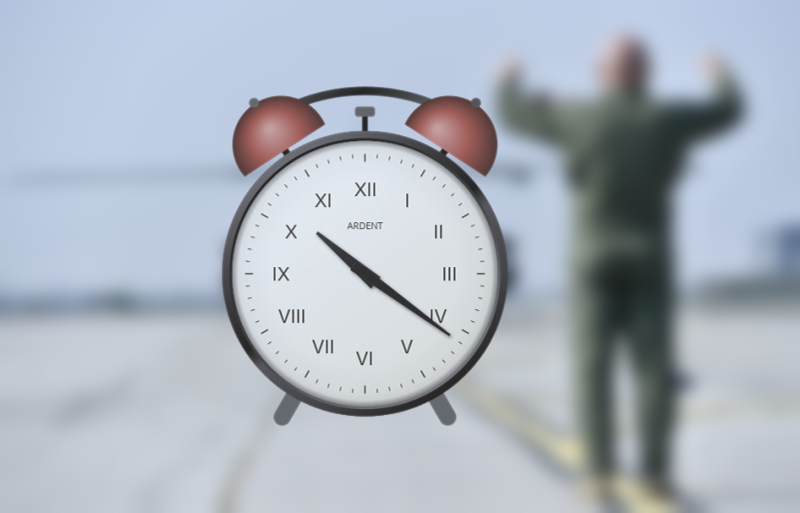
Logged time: **10:21**
